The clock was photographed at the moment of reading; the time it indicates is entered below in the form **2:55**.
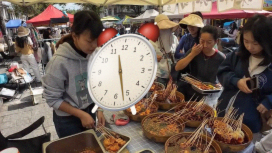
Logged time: **11:27**
